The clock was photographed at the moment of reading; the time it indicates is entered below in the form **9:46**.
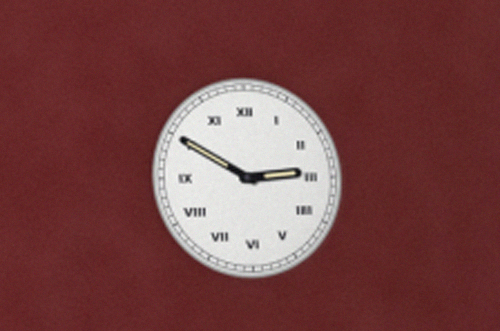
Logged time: **2:50**
